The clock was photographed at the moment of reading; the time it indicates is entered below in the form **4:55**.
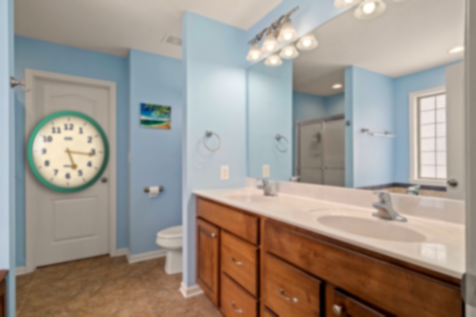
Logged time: **5:16**
